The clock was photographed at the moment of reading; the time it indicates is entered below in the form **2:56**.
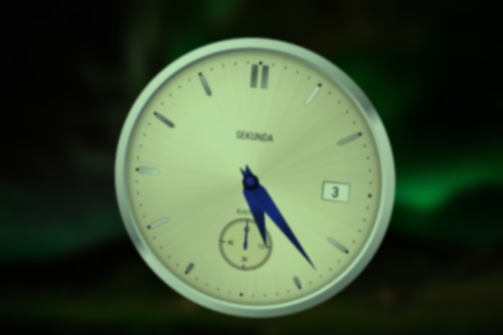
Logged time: **5:23**
